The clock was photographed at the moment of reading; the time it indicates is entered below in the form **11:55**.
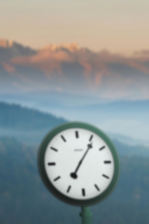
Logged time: **7:06**
